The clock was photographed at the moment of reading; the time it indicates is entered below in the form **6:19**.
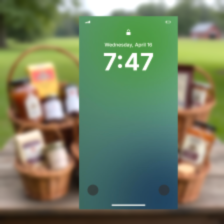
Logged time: **7:47**
